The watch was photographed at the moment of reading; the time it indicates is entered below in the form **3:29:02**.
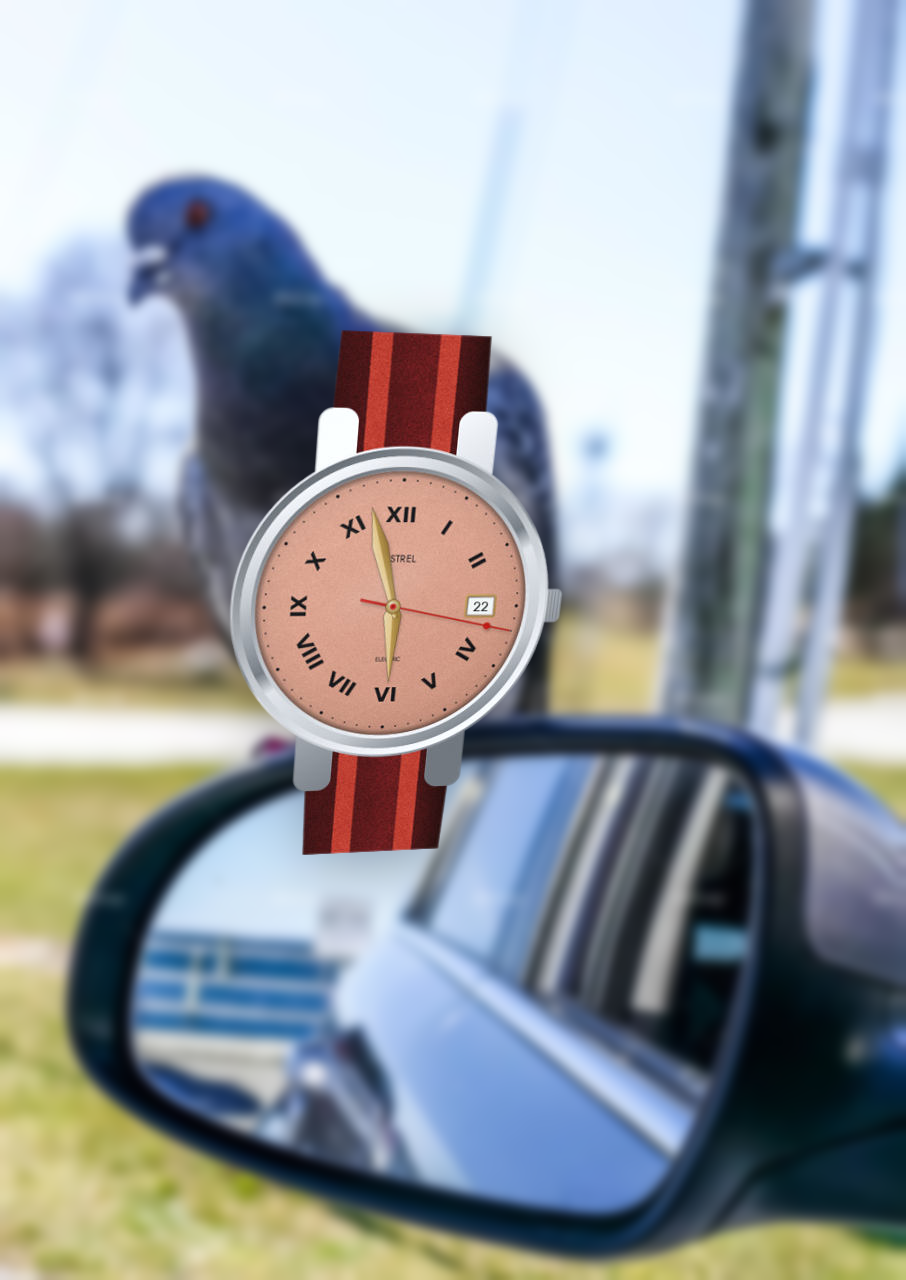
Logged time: **5:57:17**
